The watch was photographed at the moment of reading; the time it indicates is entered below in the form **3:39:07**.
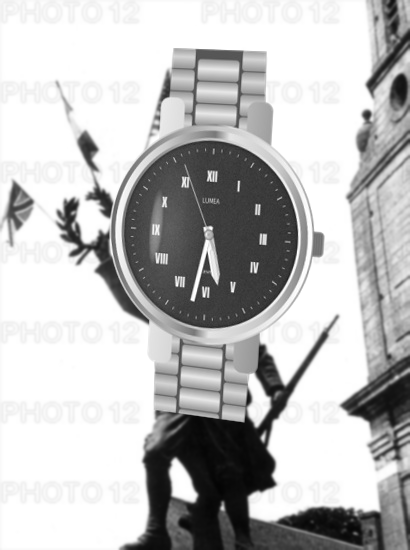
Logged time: **5:31:56**
